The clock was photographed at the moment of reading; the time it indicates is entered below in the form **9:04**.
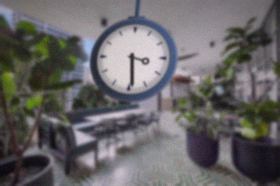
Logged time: **3:29**
